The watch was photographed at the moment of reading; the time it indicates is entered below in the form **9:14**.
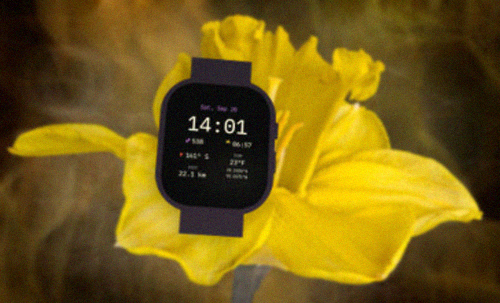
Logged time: **14:01**
